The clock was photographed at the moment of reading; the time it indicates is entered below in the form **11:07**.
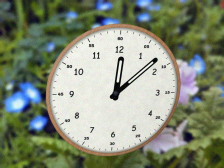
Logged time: **12:08**
